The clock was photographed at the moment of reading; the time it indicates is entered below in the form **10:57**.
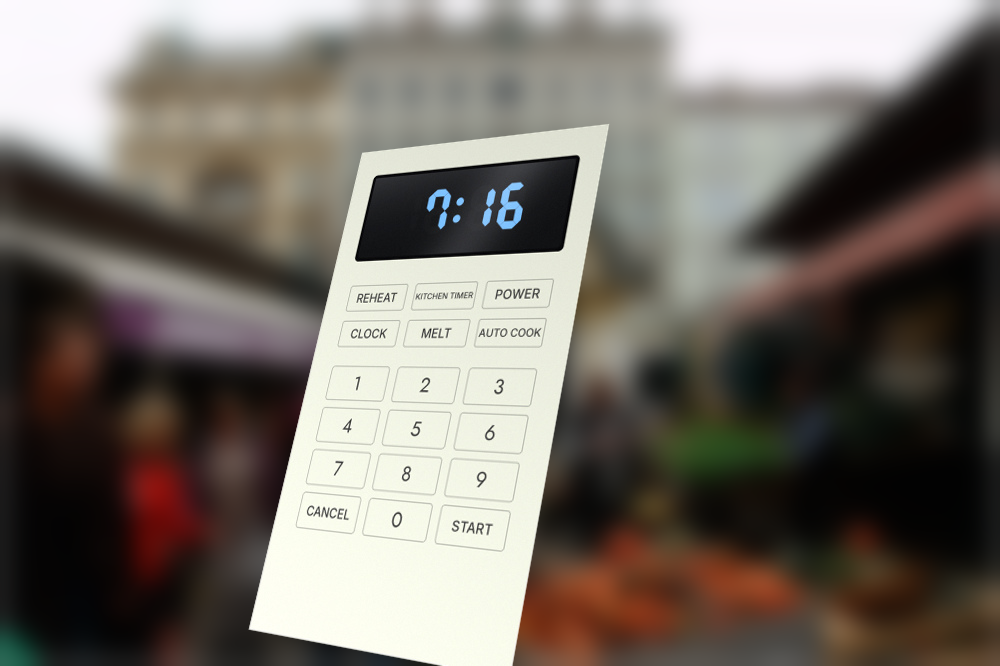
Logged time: **7:16**
